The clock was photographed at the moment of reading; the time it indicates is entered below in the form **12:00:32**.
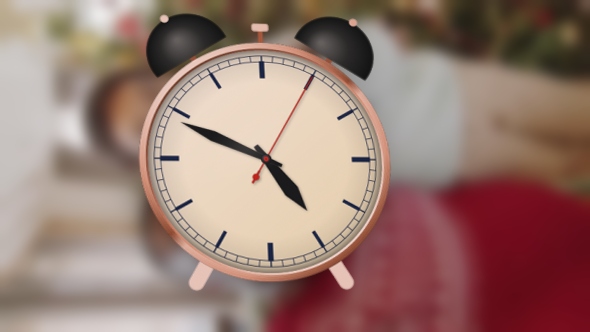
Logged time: **4:49:05**
